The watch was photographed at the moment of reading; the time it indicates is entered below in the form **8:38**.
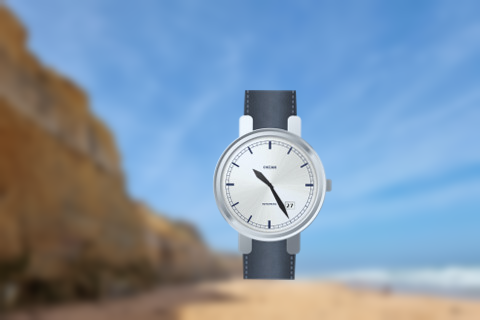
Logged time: **10:25**
